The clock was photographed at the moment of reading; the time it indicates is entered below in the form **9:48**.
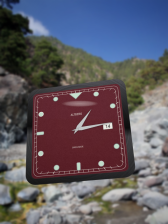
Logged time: **1:14**
